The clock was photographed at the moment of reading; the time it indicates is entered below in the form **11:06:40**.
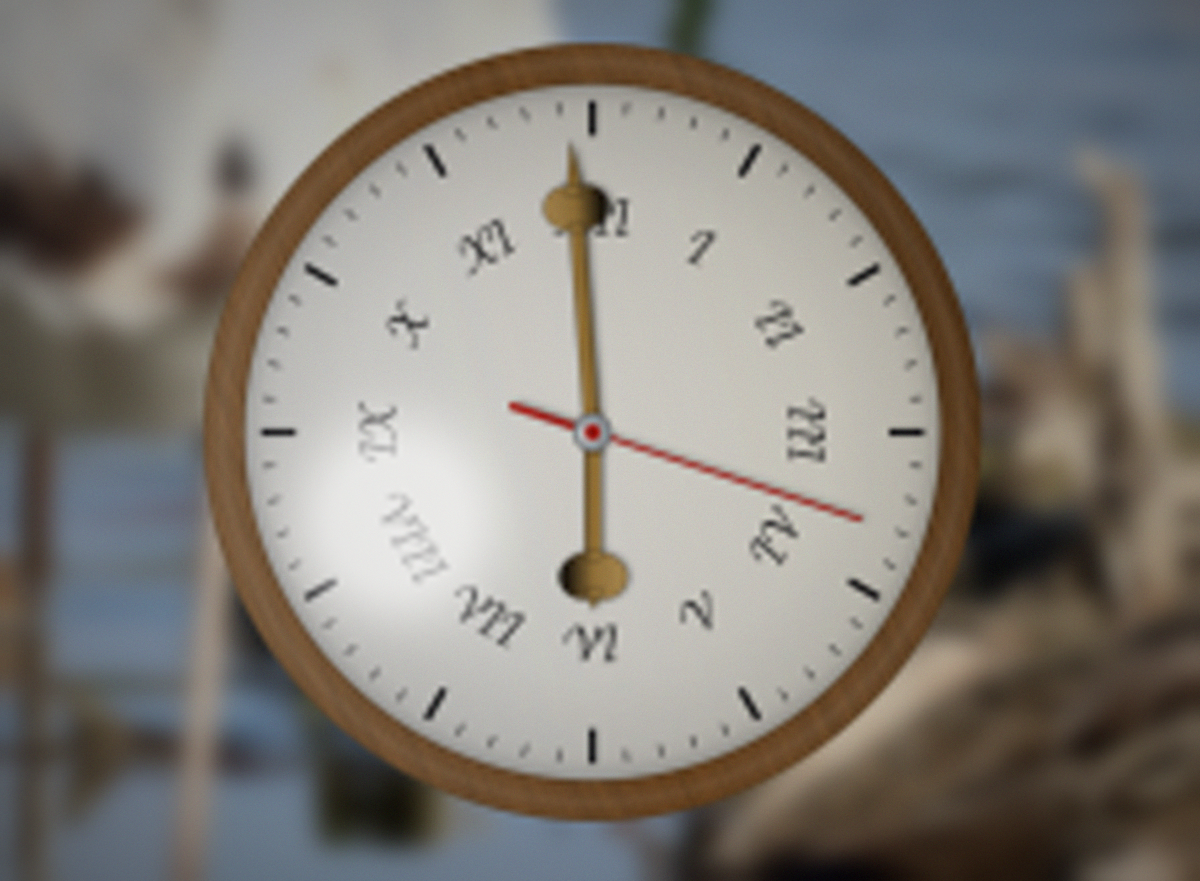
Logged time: **5:59:18**
